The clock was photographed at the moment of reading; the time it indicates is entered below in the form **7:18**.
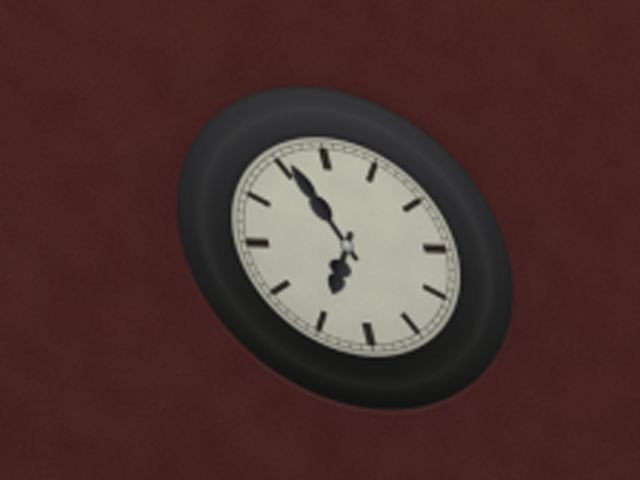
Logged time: **6:56**
